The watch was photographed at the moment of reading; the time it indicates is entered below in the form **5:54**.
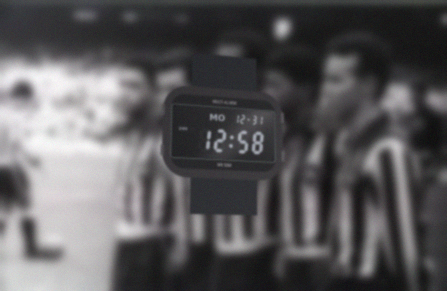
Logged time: **12:58**
